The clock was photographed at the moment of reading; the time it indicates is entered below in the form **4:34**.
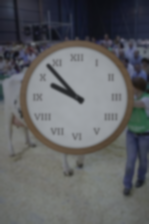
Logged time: **9:53**
